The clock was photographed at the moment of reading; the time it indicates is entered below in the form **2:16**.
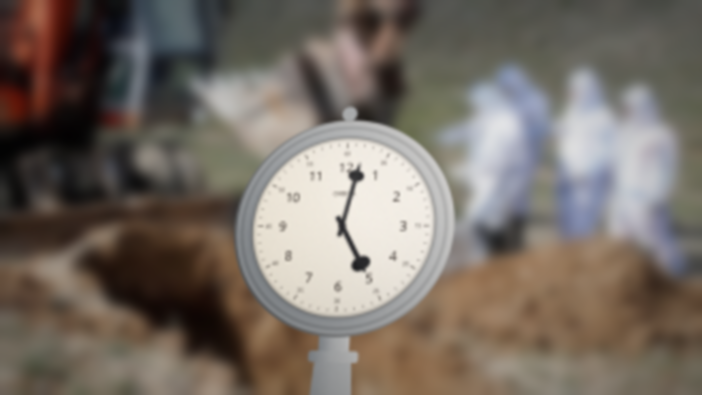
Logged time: **5:02**
